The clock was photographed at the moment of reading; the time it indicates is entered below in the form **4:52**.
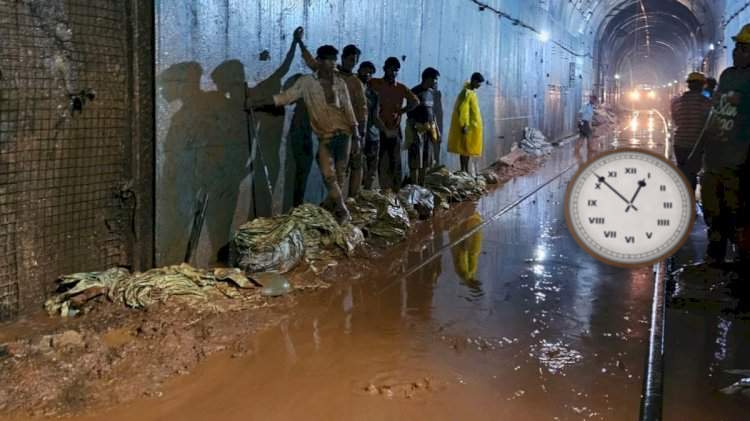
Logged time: **12:52**
